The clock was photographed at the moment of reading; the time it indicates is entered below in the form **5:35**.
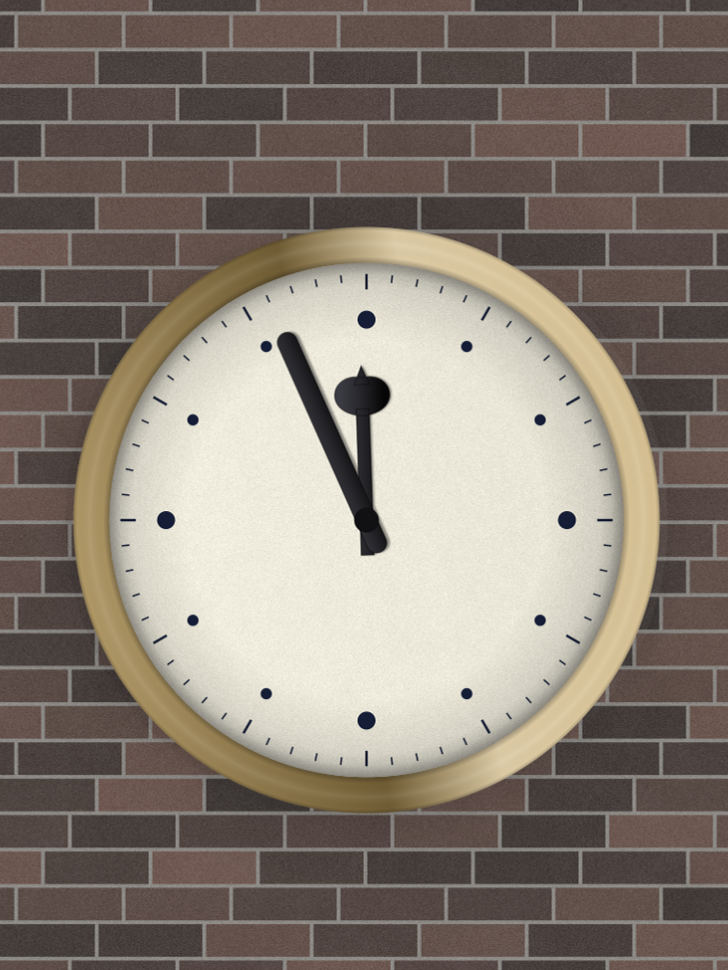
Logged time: **11:56**
